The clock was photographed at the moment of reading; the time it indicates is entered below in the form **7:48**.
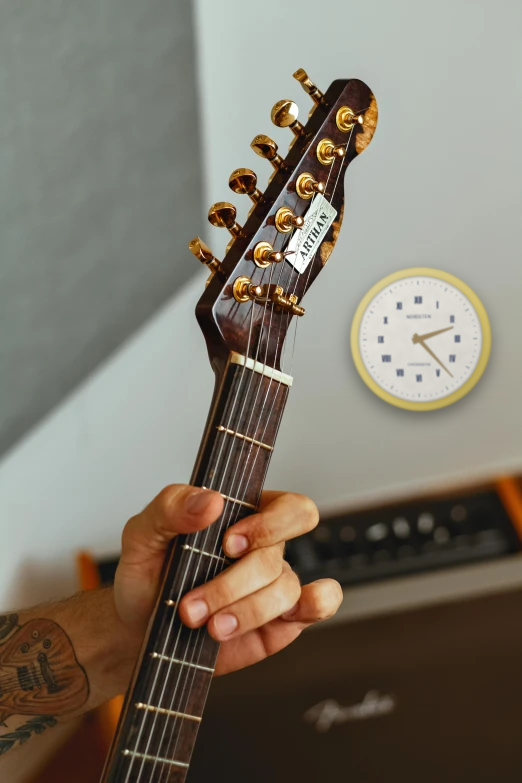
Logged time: **2:23**
